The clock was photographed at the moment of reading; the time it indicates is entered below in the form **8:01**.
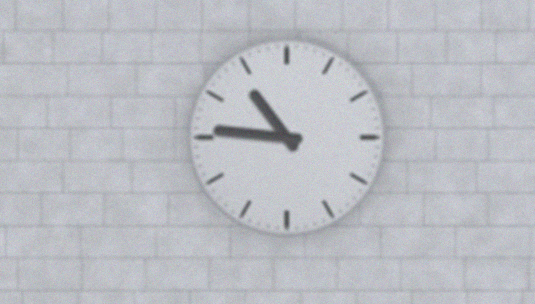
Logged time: **10:46**
